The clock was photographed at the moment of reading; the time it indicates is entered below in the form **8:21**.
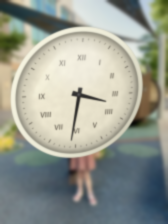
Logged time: **3:31**
